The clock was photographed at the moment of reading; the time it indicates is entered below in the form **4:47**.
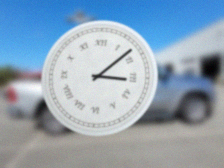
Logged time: **3:08**
